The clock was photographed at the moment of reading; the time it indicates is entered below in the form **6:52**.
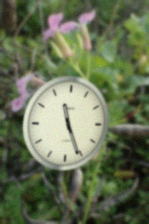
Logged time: **11:26**
